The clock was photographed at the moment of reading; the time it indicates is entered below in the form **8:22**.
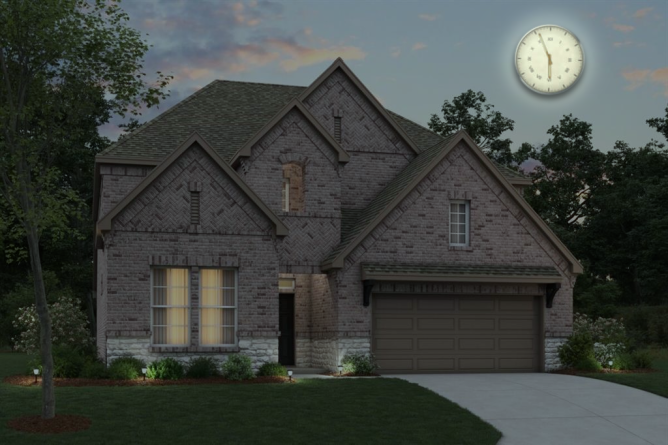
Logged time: **5:56**
